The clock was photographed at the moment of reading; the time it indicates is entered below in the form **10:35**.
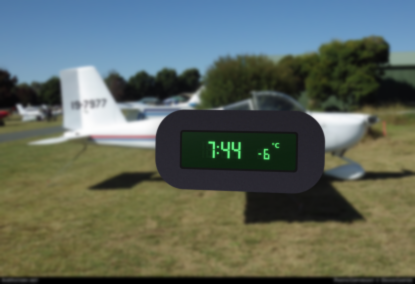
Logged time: **7:44**
